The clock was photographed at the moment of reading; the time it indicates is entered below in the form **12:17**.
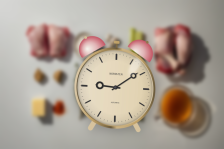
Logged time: **9:09**
